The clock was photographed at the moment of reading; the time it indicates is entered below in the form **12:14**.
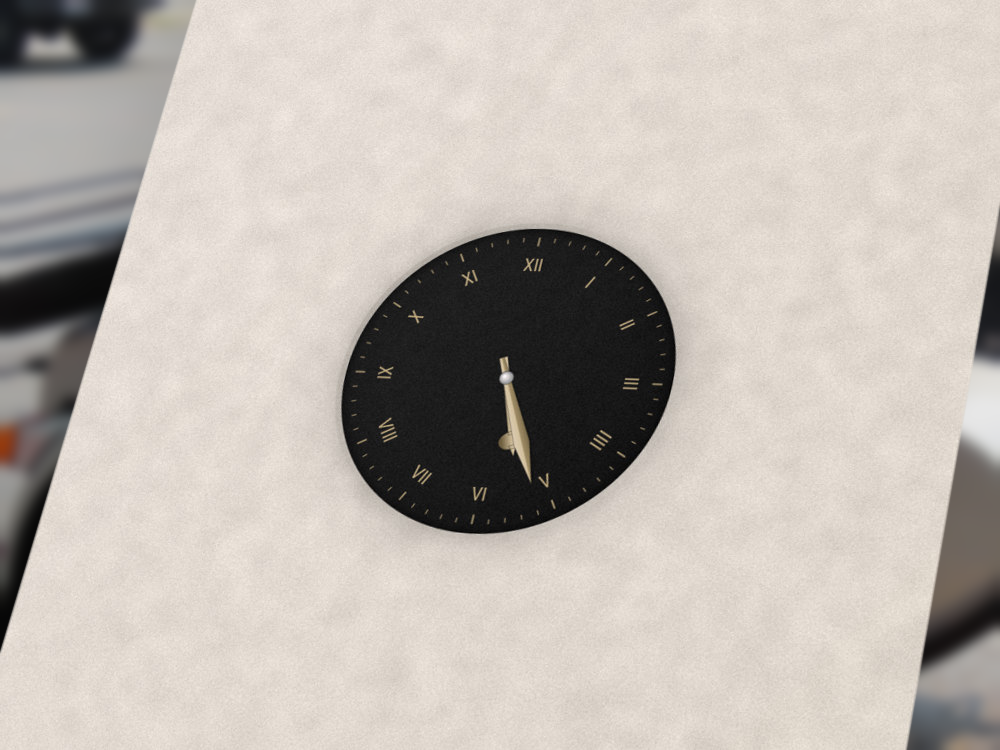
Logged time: **5:26**
